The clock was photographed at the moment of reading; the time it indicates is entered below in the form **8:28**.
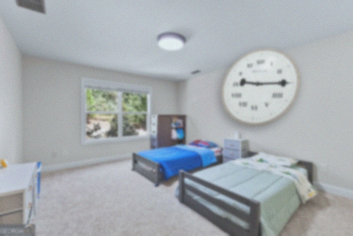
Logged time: **9:15**
